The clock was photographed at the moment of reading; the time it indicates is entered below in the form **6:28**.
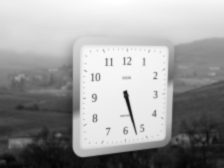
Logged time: **5:27**
